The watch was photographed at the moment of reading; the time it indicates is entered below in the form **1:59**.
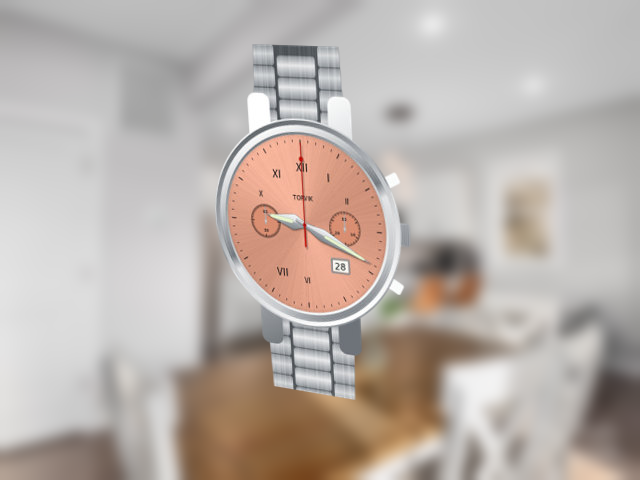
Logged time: **9:19**
